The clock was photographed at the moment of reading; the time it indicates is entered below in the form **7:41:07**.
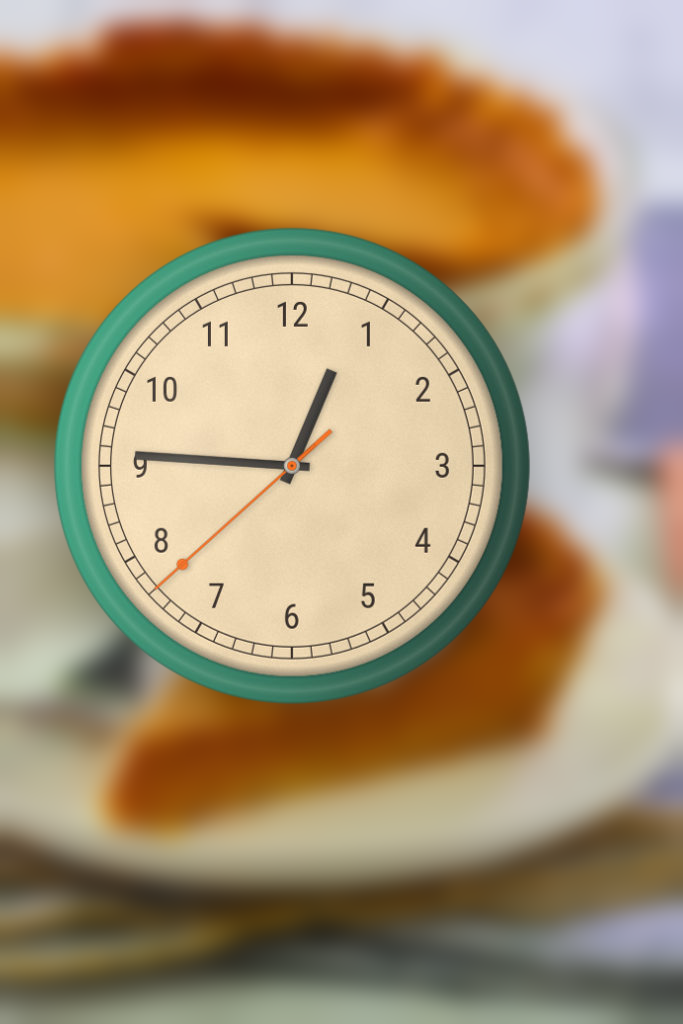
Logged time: **12:45:38**
